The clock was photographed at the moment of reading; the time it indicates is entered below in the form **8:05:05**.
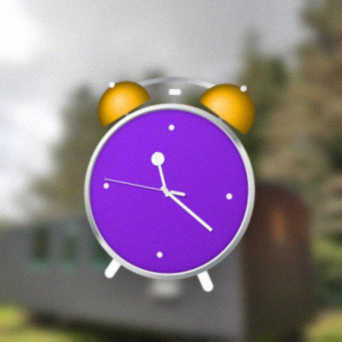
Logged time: **11:20:46**
